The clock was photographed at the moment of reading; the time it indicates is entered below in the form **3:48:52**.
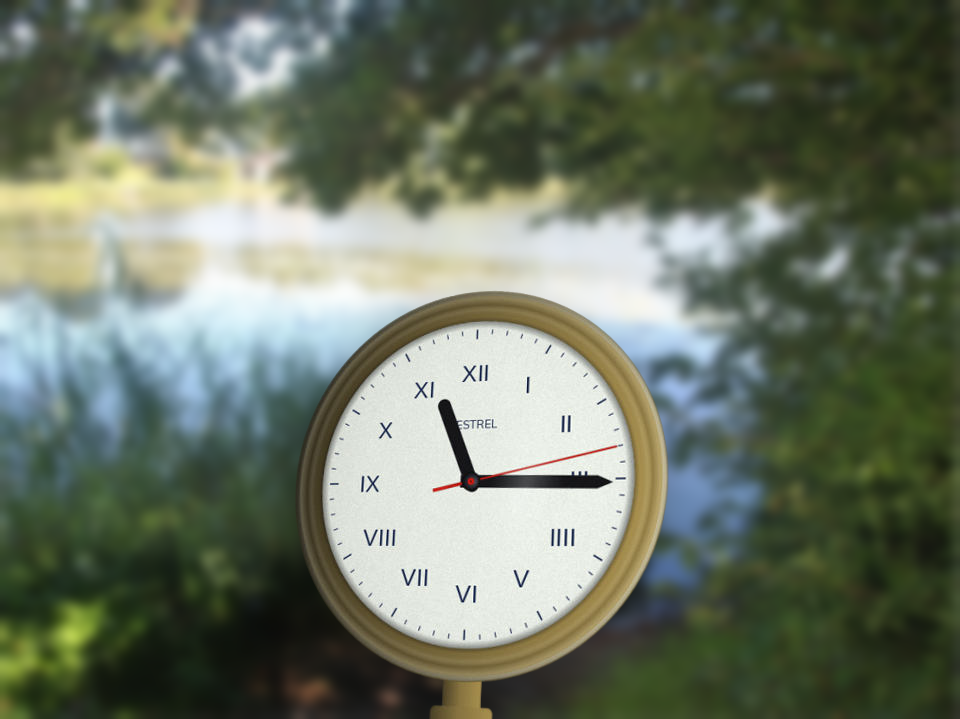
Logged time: **11:15:13**
